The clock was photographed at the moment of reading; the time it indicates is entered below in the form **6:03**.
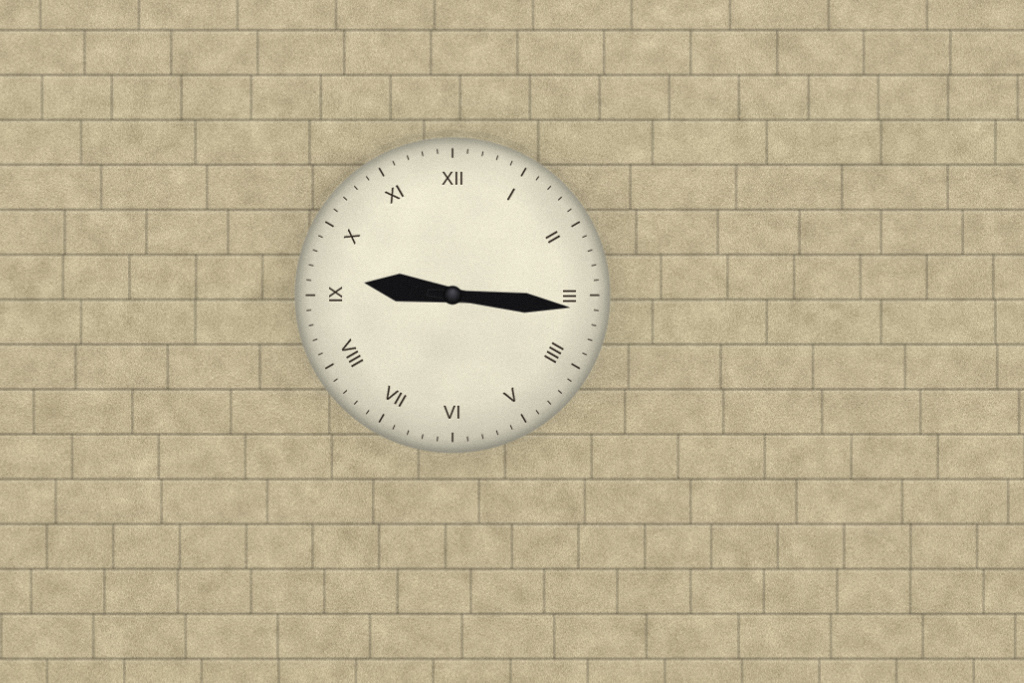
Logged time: **9:16**
